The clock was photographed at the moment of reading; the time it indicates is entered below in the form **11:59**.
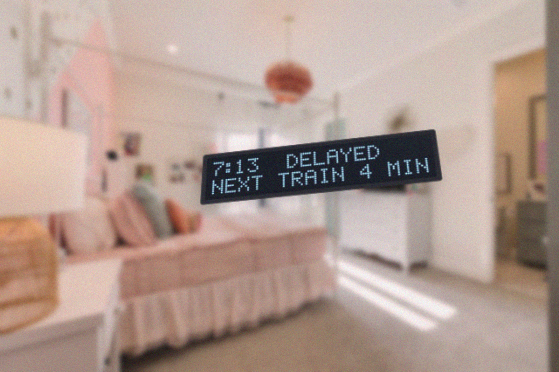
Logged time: **7:13**
